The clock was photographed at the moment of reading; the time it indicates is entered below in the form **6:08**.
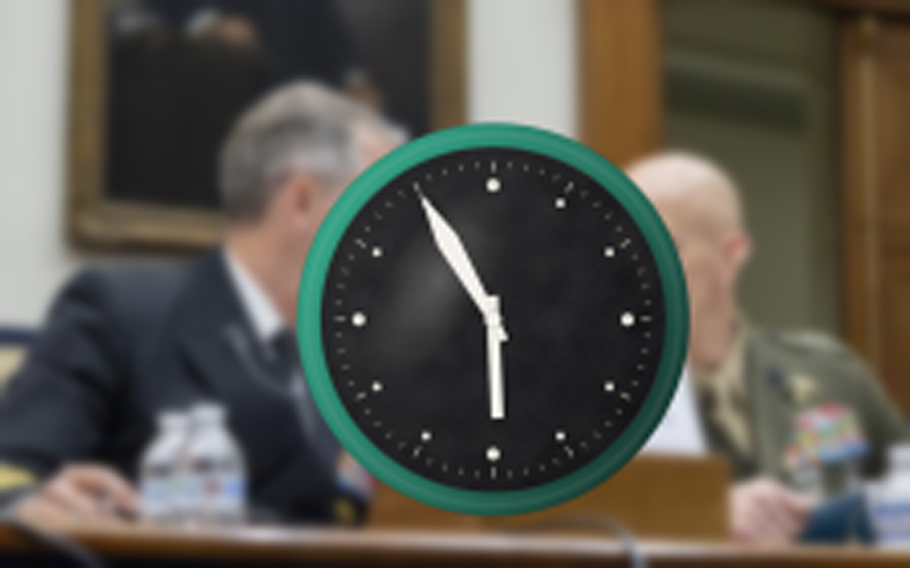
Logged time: **5:55**
